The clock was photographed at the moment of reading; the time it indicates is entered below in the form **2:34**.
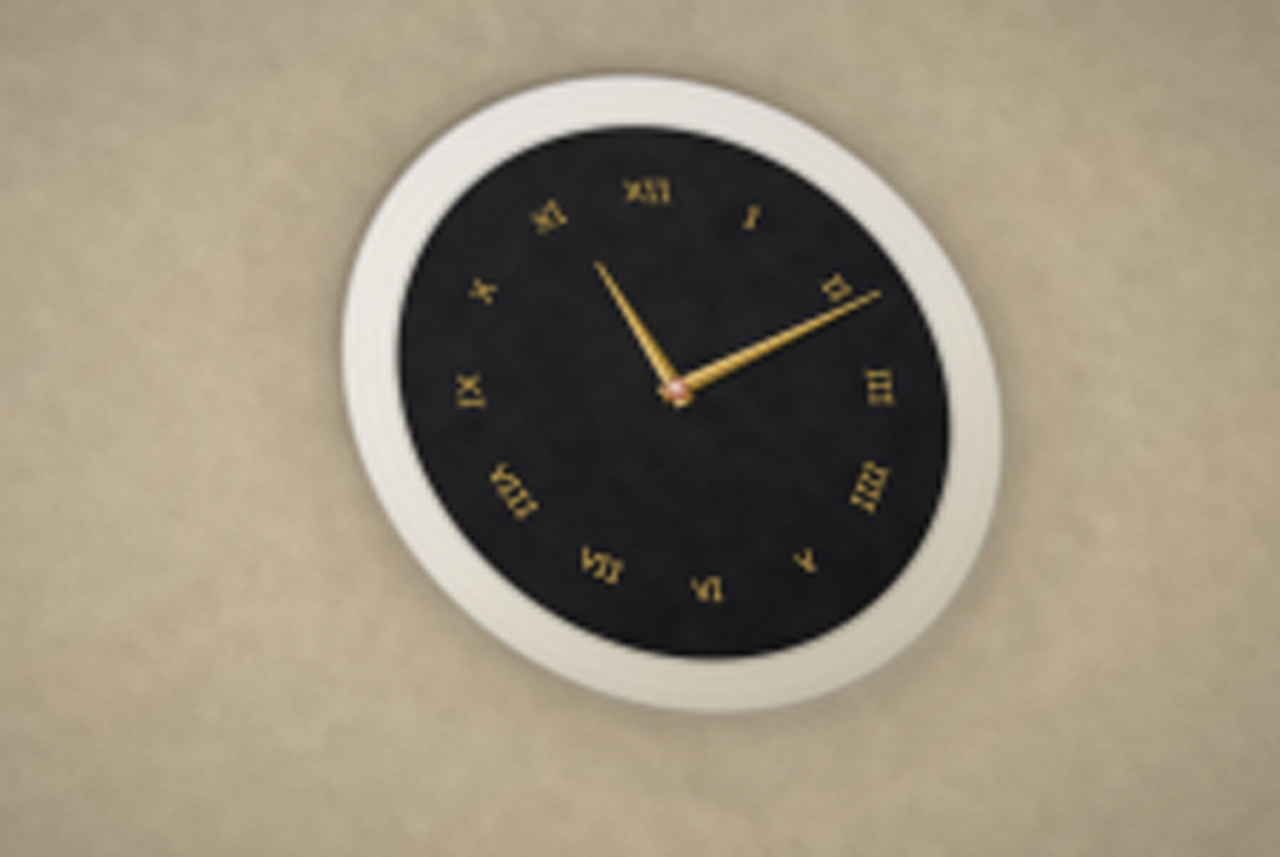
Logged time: **11:11**
